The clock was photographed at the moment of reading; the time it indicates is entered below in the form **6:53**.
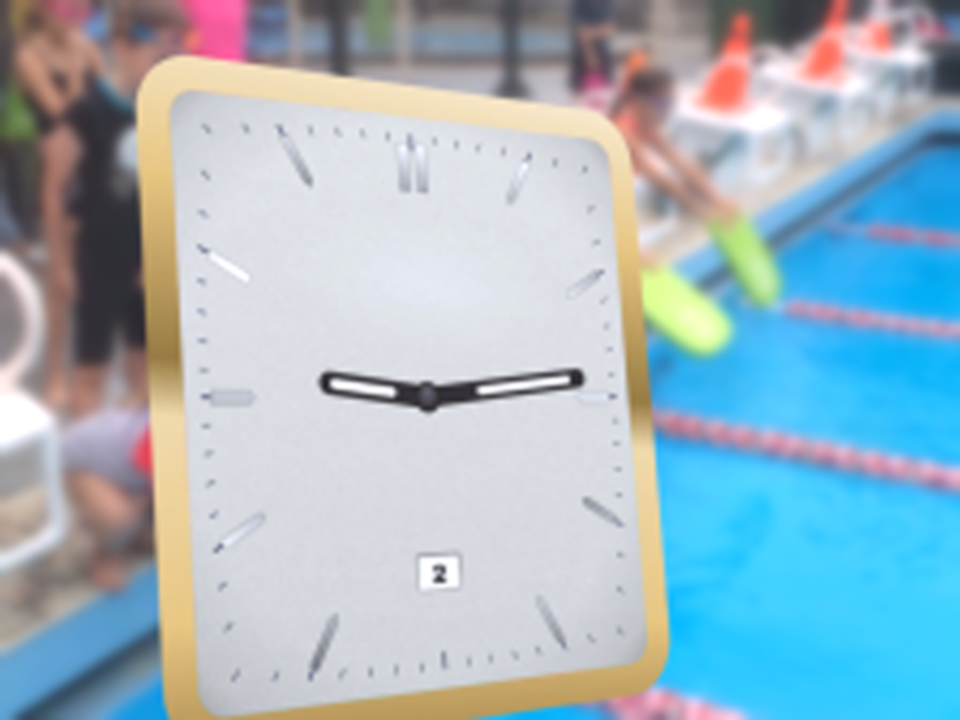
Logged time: **9:14**
